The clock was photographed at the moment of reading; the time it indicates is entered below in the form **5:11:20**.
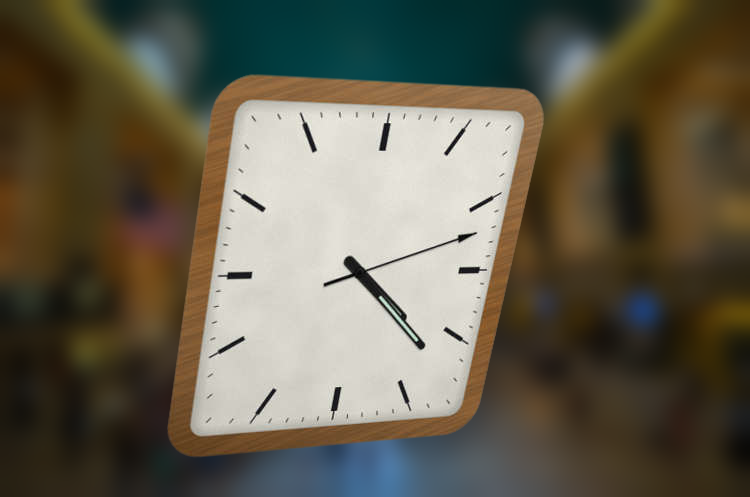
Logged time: **4:22:12**
